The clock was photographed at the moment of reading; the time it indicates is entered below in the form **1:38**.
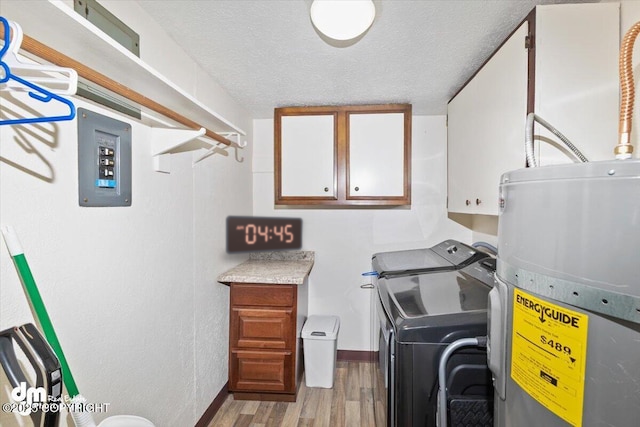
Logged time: **4:45**
